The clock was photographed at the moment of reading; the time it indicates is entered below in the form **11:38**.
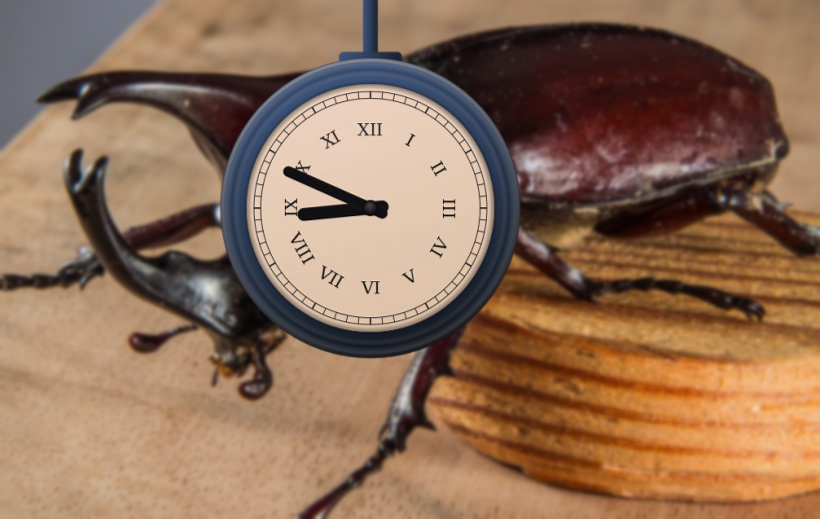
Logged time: **8:49**
